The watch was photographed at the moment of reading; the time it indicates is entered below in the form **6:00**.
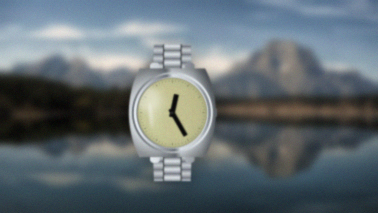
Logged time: **12:25**
